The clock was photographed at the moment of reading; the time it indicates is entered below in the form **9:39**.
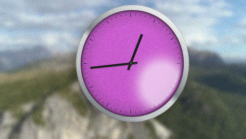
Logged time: **12:44**
